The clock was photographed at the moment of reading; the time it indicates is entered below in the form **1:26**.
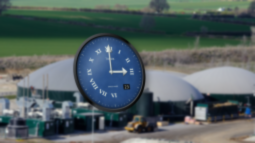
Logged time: **3:00**
